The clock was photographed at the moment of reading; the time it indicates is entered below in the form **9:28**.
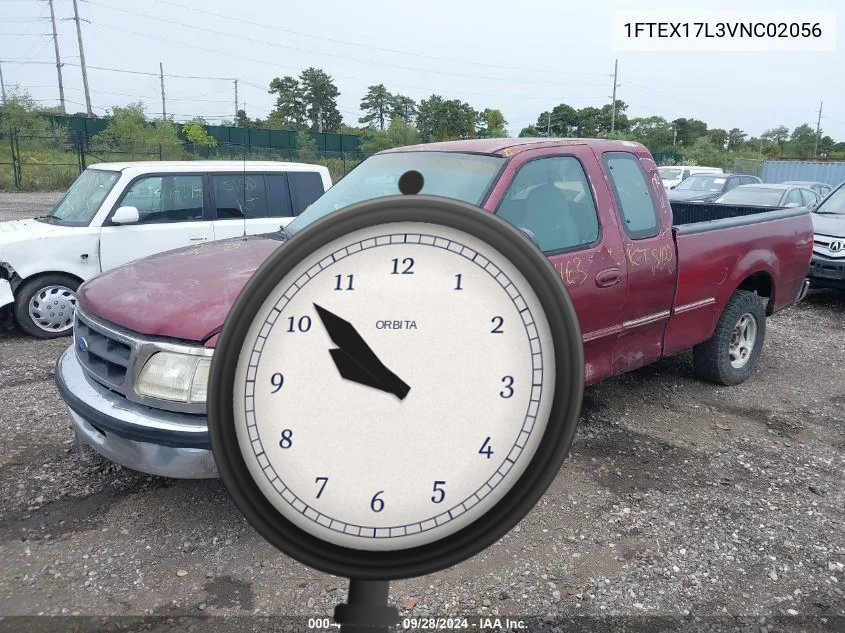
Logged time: **9:52**
